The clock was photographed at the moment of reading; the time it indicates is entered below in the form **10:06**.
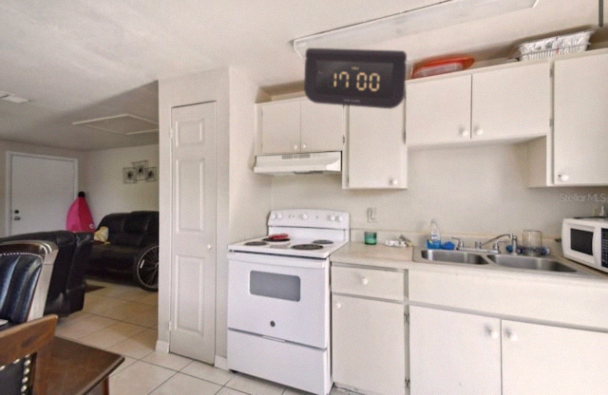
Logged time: **17:00**
